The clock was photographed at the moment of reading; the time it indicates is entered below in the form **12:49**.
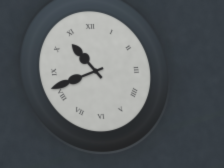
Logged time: **10:42**
